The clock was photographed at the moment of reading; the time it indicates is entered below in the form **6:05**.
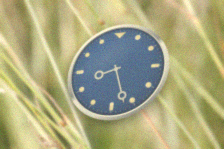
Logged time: **8:27**
